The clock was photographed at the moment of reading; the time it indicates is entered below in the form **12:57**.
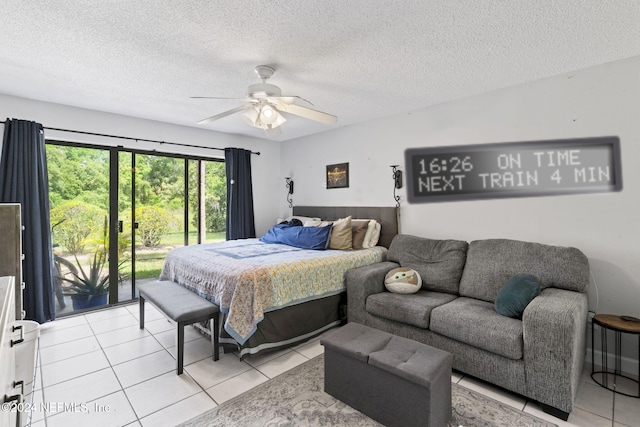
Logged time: **16:26**
